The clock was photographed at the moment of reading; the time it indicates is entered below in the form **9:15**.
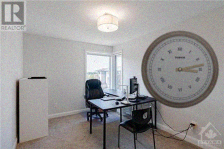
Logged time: **3:13**
